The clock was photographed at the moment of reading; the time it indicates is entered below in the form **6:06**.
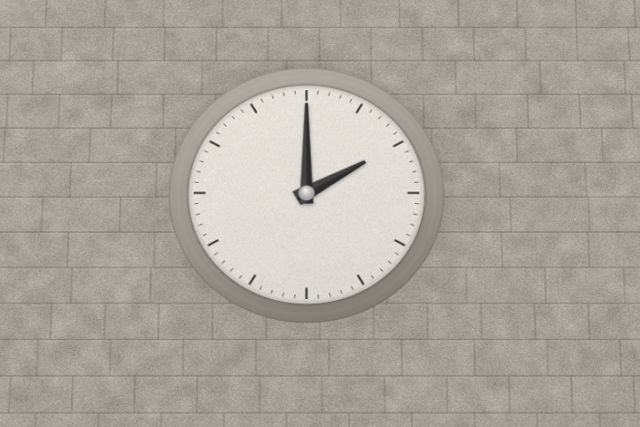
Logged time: **2:00**
